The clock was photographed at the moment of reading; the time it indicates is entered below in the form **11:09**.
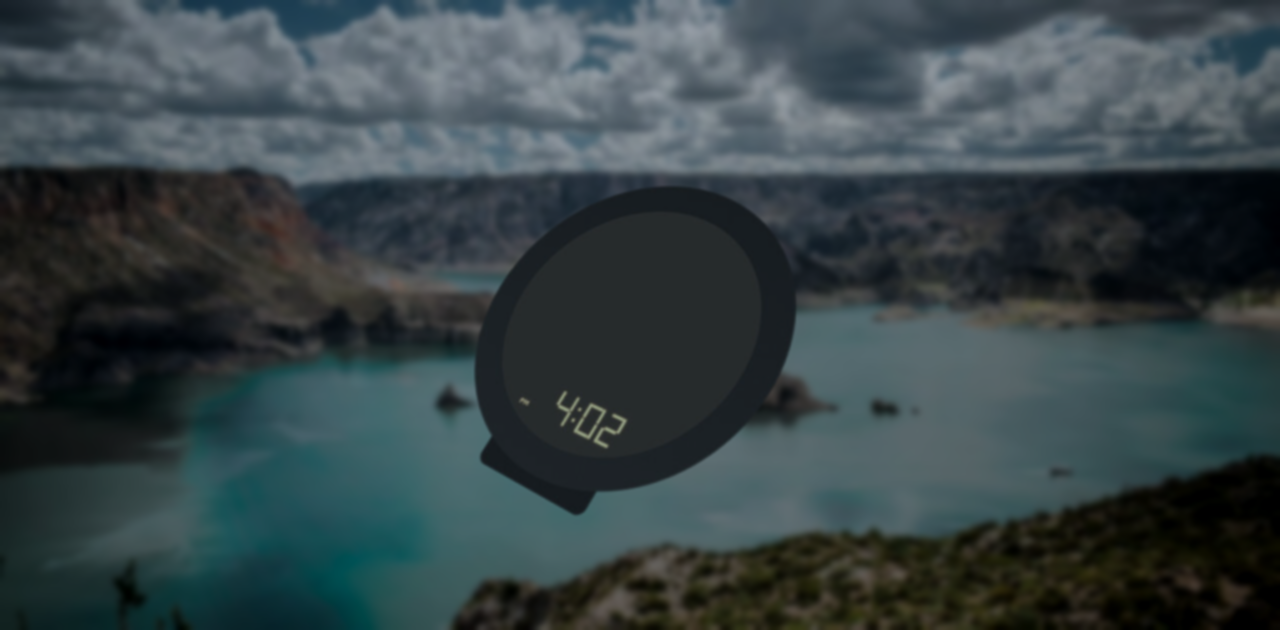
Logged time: **4:02**
